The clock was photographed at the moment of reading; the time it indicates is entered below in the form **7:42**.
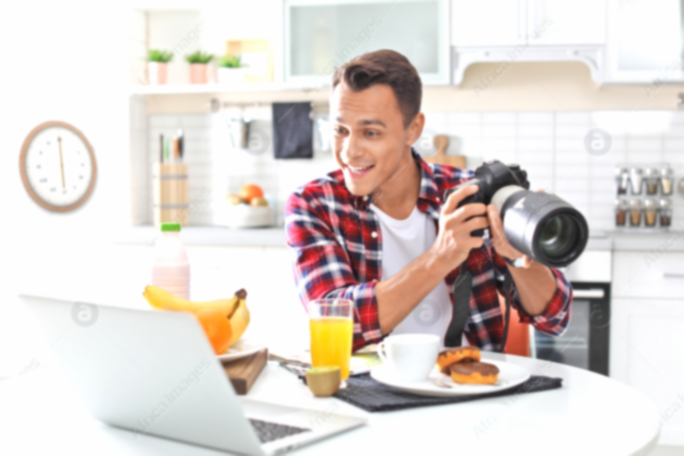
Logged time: **6:00**
